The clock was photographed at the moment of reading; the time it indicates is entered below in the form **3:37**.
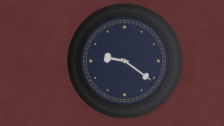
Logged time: **9:21**
